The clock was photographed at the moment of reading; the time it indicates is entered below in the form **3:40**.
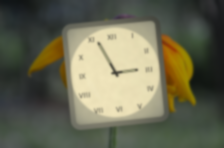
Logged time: **2:56**
